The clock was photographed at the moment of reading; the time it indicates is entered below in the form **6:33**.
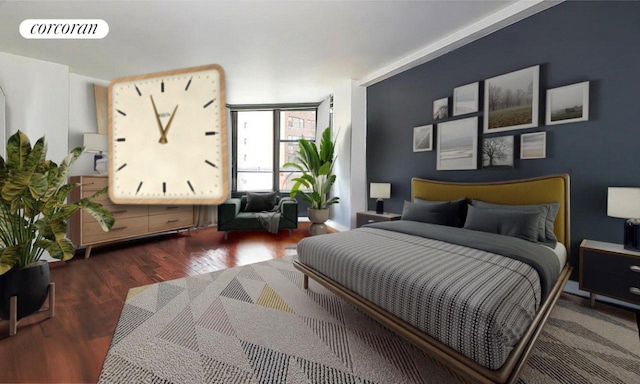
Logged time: **12:57**
